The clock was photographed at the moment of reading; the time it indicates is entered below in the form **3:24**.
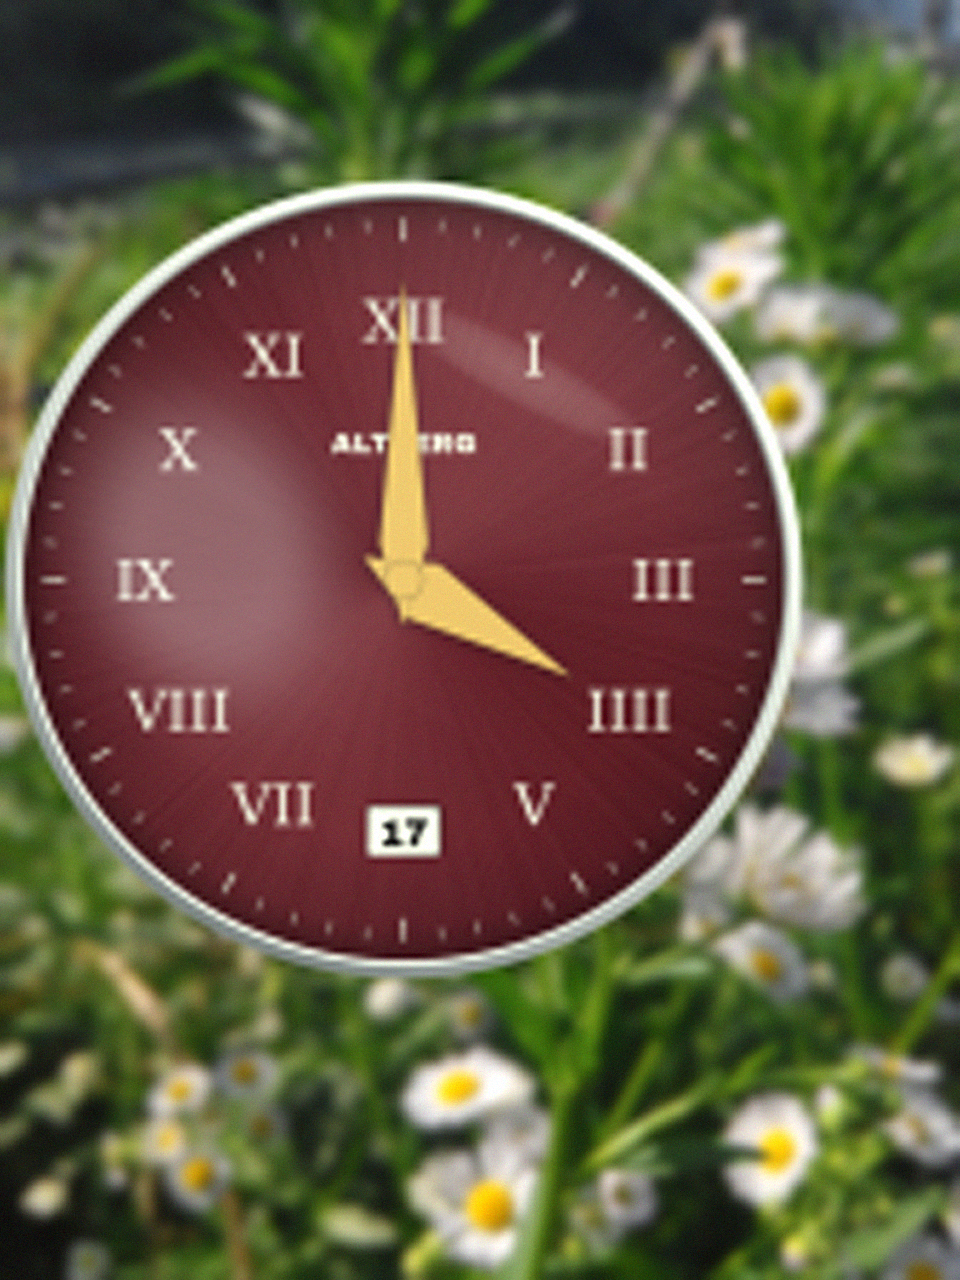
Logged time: **4:00**
